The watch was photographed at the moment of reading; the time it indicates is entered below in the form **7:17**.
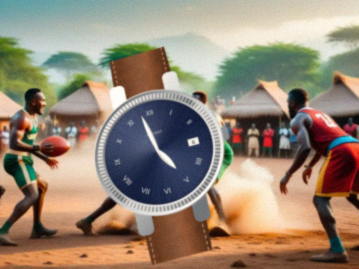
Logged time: **4:58**
